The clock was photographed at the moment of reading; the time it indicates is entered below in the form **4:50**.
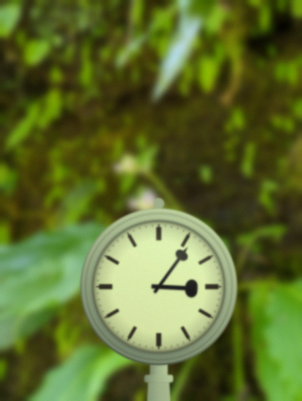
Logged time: **3:06**
